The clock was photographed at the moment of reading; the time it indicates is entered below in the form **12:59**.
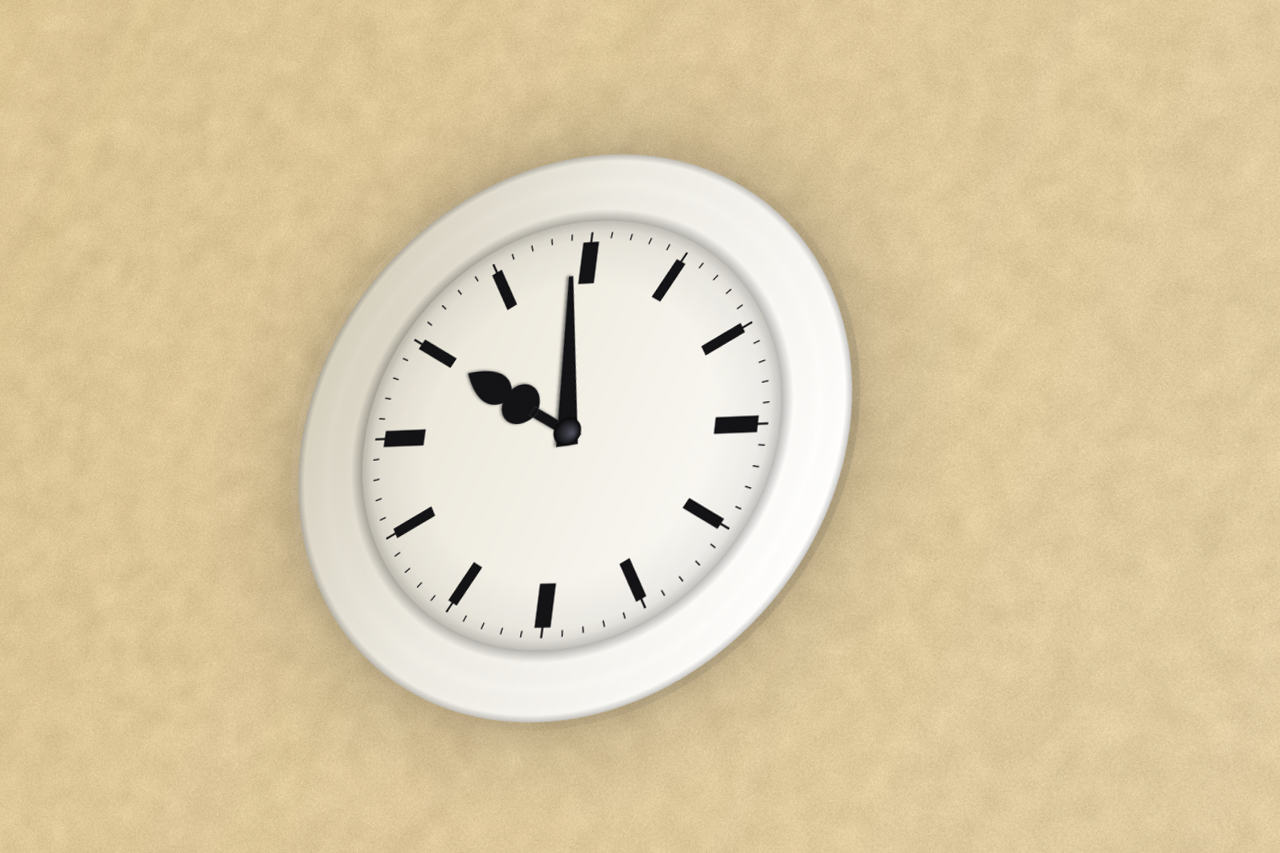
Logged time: **9:59**
